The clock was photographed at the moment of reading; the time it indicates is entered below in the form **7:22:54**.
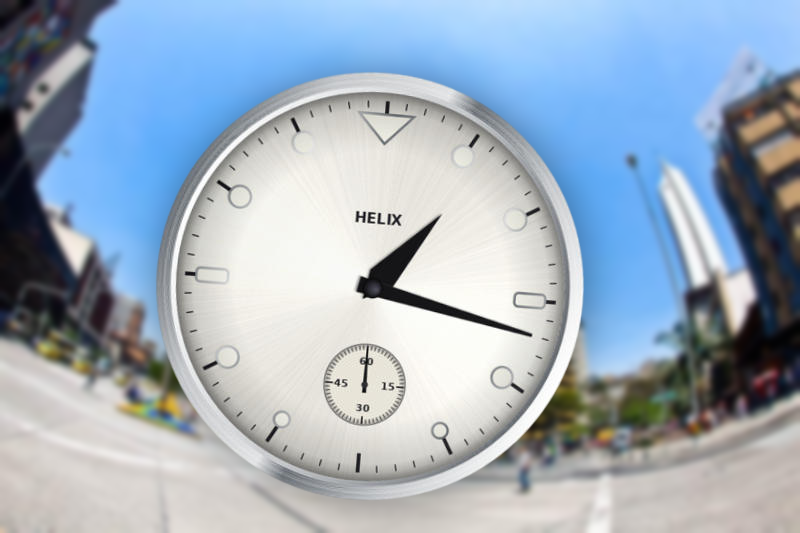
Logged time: **1:17:00**
